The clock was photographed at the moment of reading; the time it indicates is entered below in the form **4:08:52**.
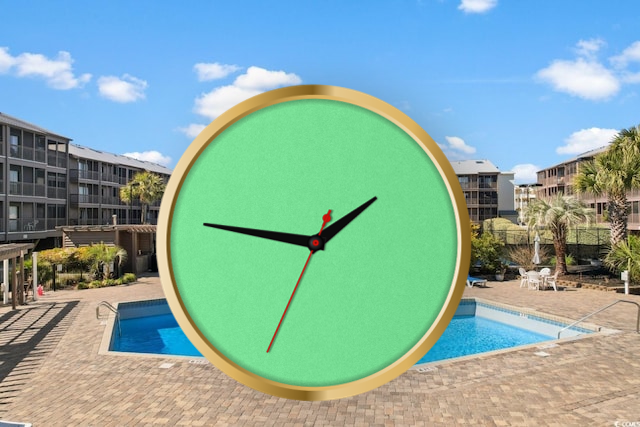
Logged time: **1:46:34**
